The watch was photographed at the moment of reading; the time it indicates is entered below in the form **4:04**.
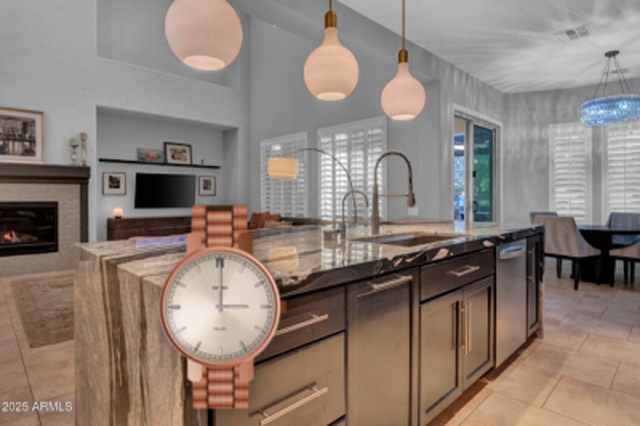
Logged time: **3:00**
